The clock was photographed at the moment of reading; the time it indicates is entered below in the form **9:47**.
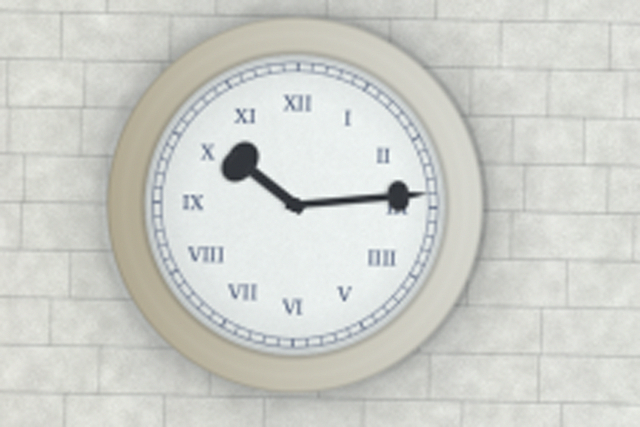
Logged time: **10:14**
